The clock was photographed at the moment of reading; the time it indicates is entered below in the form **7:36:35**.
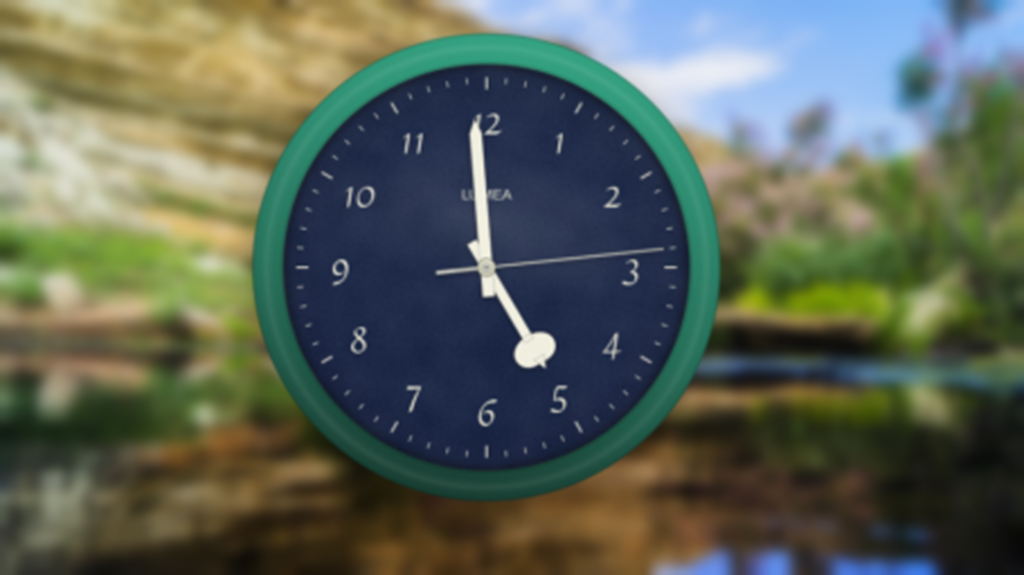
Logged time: **4:59:14**
